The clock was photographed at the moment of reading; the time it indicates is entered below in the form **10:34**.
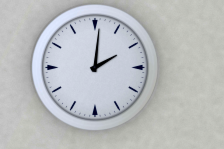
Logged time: **2:01**
